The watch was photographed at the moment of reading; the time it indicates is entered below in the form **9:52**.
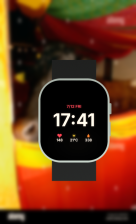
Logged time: **17:41**
